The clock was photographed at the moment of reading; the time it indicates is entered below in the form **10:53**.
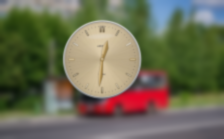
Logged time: **12:31**
